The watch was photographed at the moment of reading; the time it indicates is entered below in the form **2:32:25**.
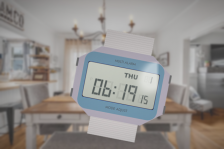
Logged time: **6:19:15**
